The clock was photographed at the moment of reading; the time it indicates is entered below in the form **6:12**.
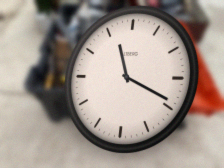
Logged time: **11:19**
